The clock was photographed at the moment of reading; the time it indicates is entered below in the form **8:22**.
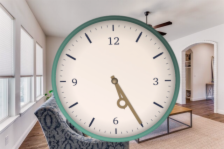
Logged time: **5:25**
